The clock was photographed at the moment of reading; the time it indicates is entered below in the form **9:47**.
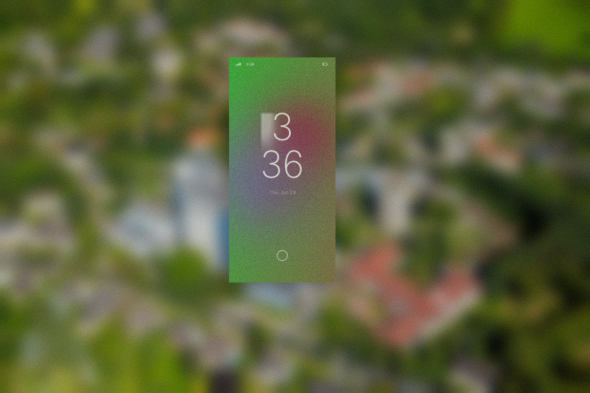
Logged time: **3:36**
